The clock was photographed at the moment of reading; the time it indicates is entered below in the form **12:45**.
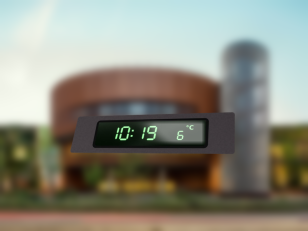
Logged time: **10:19**
